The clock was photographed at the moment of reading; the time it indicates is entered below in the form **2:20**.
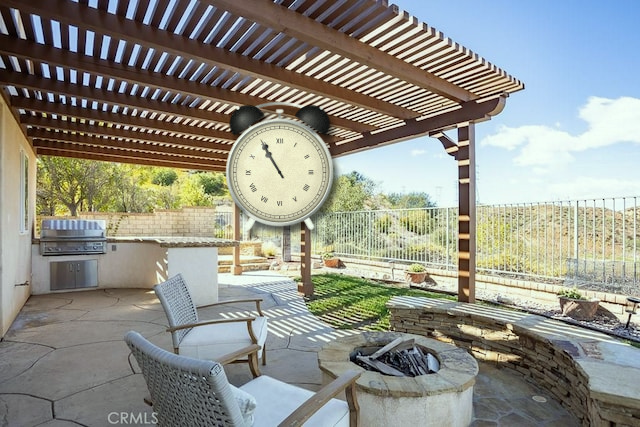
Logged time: **10:55**
